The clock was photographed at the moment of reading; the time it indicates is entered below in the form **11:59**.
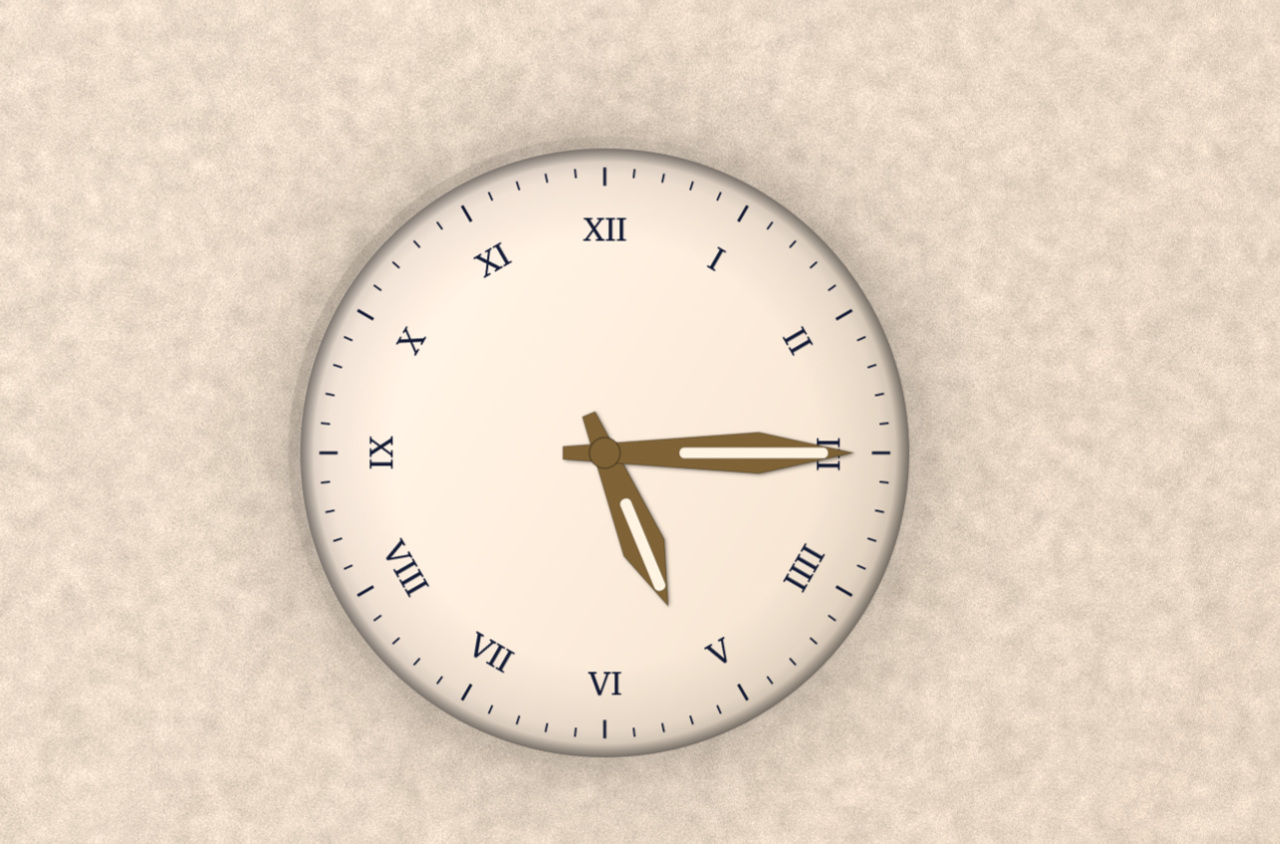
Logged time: **5:15**
